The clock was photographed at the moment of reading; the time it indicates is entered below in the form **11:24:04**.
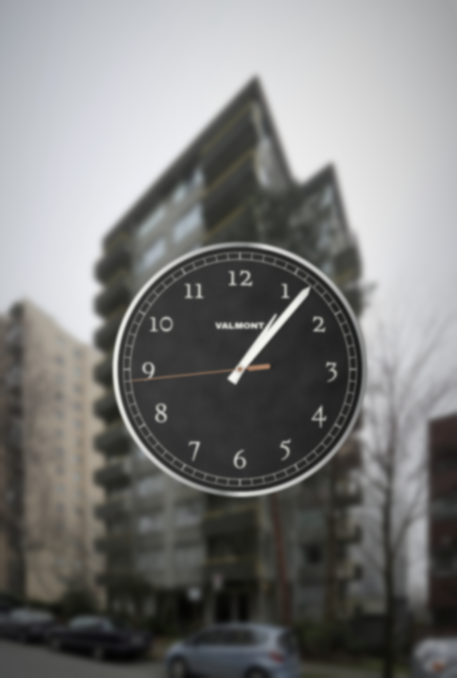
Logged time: **1:06:44**
